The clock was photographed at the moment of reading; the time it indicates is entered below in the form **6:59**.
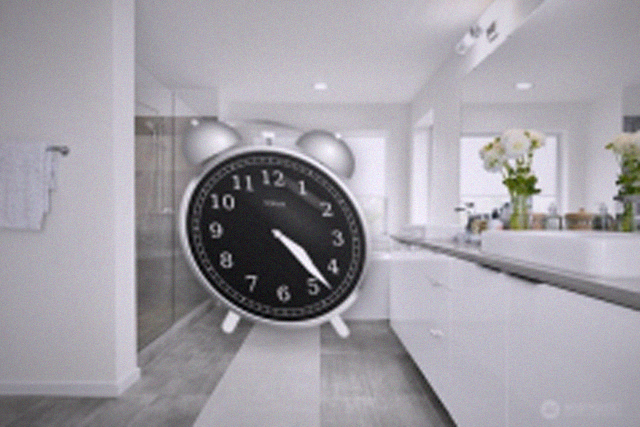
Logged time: **4:23**
